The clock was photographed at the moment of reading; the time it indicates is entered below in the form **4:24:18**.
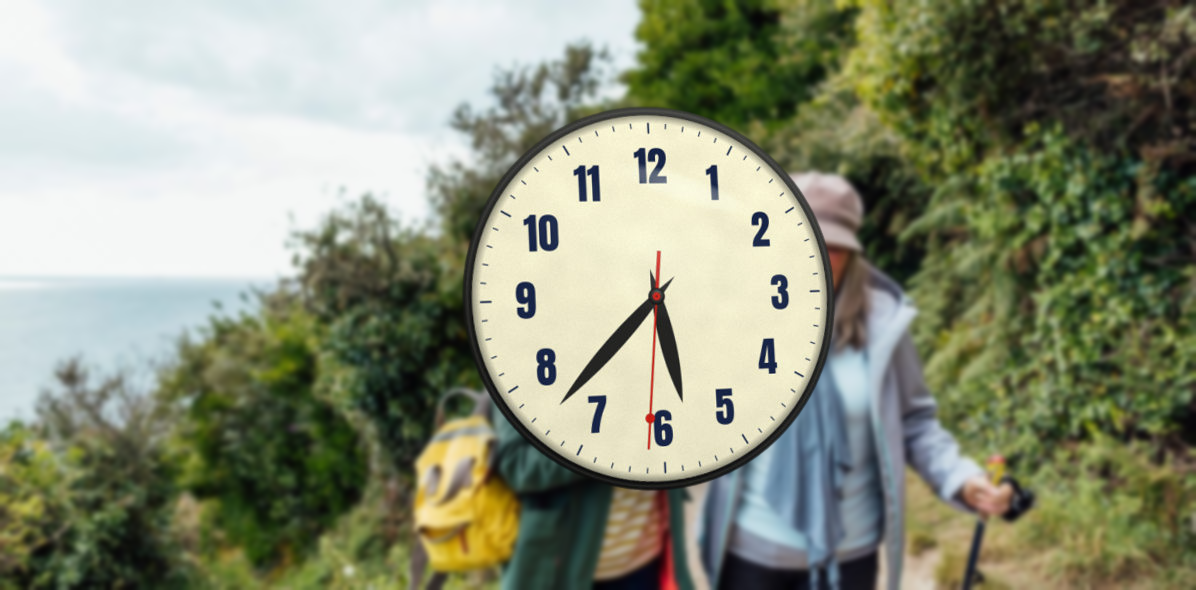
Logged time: **5:37:31**
